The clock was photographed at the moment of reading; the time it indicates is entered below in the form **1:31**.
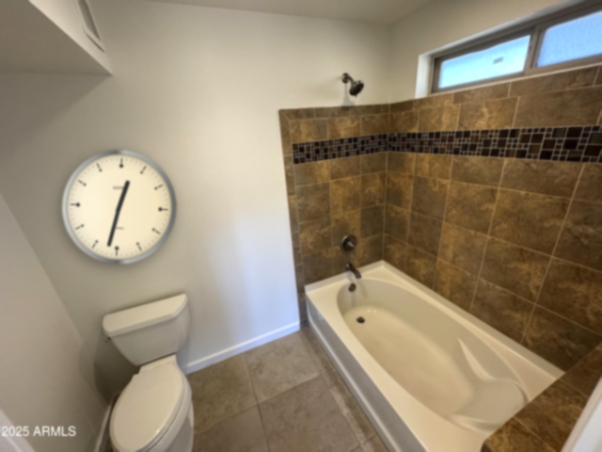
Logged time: **12:32**
